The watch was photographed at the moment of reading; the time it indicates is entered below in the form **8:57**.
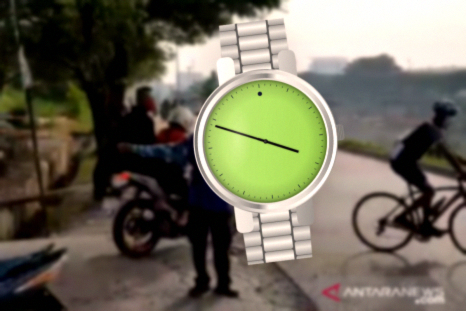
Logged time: **3:49**
